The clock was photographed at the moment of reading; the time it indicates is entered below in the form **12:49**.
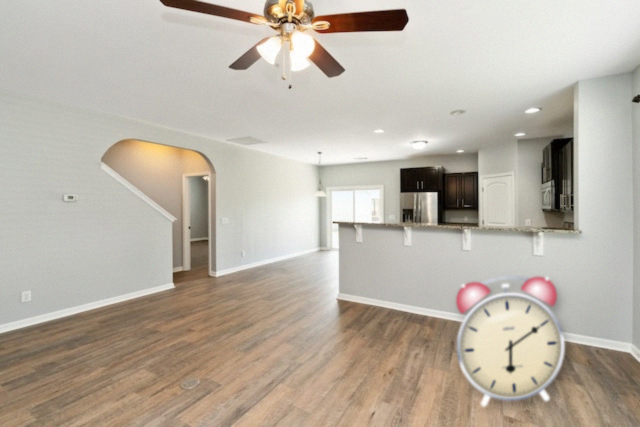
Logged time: **6:10**
